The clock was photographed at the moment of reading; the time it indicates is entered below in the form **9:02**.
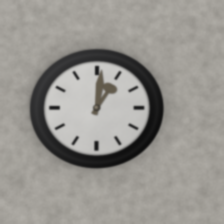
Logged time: **1:01**
